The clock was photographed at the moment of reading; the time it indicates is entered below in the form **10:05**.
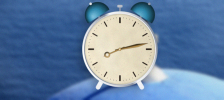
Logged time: **8:13**
